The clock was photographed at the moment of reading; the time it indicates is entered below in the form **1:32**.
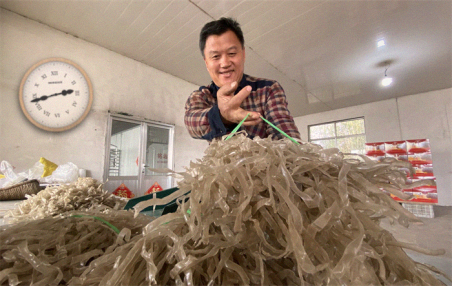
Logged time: **2:43**
